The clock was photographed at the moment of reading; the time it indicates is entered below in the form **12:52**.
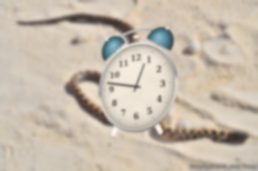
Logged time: **12:47**
